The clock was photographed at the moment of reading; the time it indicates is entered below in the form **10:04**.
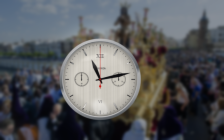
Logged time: **11:13**
